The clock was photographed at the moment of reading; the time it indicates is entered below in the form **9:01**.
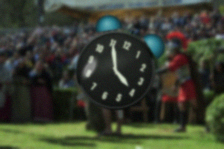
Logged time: **3:55**
